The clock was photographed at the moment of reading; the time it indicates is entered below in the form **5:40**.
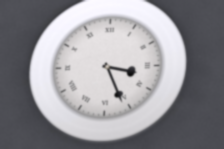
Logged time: **3:26**
